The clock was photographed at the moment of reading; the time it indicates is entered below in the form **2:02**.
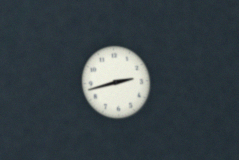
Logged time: **2:43**
